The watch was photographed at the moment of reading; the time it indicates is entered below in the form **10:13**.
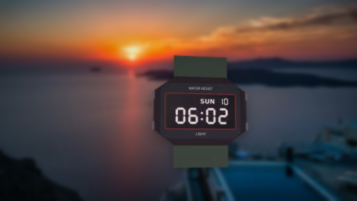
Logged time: **6:02**
